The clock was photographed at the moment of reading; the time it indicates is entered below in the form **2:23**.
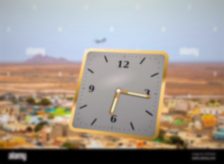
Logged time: **6:16**
